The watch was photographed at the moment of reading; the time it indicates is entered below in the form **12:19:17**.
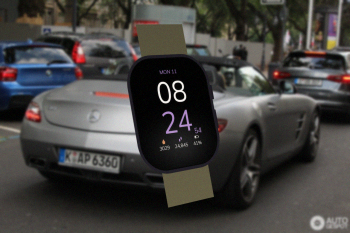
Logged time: **8:24:54**
